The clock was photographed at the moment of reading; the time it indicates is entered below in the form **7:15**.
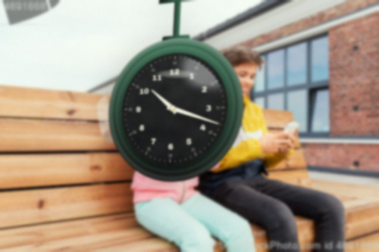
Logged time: **10:18**
